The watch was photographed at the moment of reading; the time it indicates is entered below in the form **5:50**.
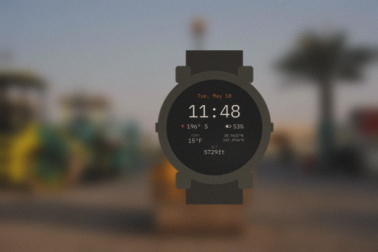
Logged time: **11:48**
